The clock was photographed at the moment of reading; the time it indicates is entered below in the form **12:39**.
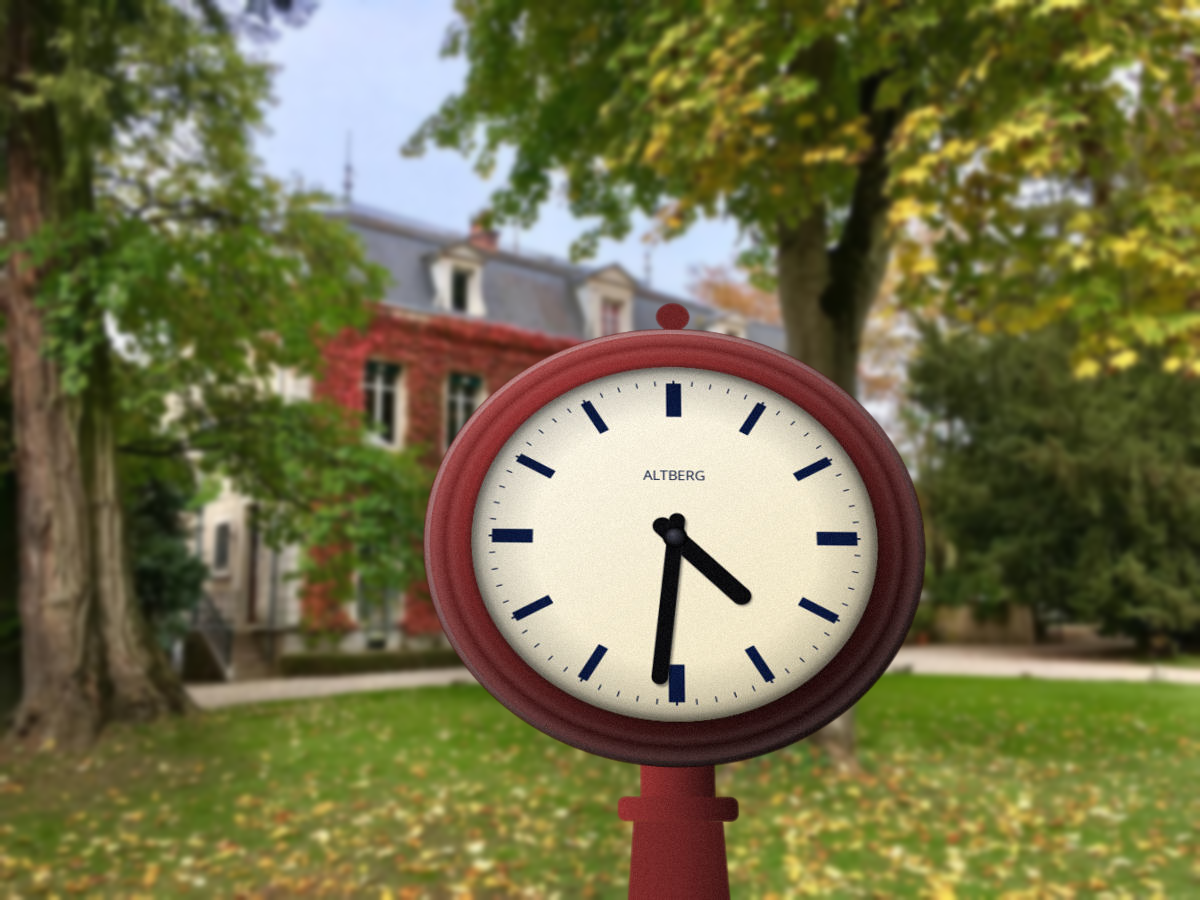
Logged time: **4:31**
